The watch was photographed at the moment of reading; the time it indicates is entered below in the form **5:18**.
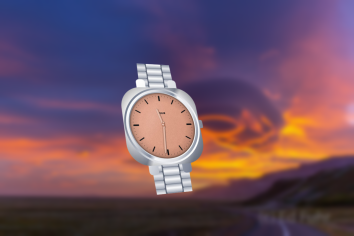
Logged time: **11:31**
